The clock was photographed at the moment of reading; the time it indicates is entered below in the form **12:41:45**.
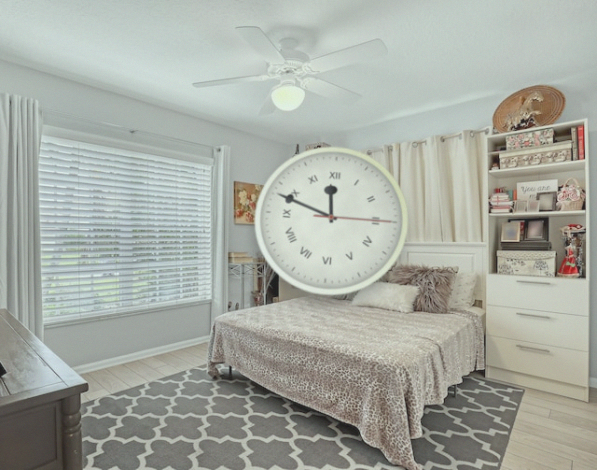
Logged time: **11:48:15**
